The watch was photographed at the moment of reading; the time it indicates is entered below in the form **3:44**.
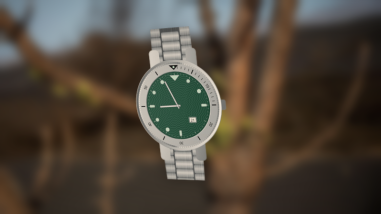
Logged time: **8:56**
